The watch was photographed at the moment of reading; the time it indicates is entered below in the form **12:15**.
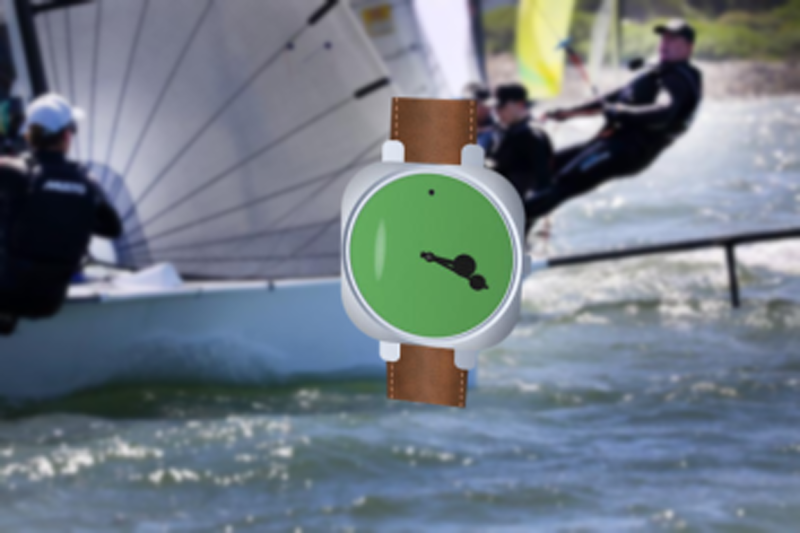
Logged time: **3:19**
